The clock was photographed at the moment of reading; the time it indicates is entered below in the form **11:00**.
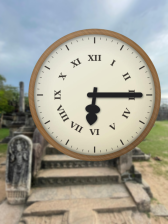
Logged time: **6:15**
